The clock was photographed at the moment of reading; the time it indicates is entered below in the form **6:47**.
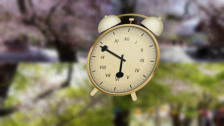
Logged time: **5:49**
